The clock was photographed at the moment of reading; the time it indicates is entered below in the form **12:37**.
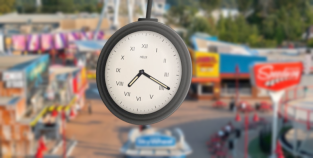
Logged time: **7:19**
